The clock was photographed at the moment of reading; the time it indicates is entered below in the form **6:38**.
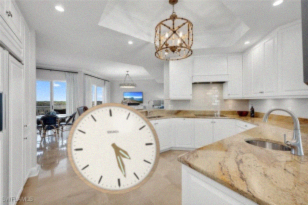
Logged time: **4:28**
